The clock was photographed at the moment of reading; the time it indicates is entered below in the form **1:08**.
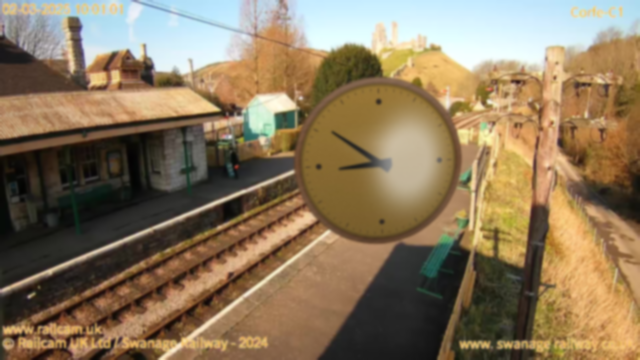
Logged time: **8:51**
